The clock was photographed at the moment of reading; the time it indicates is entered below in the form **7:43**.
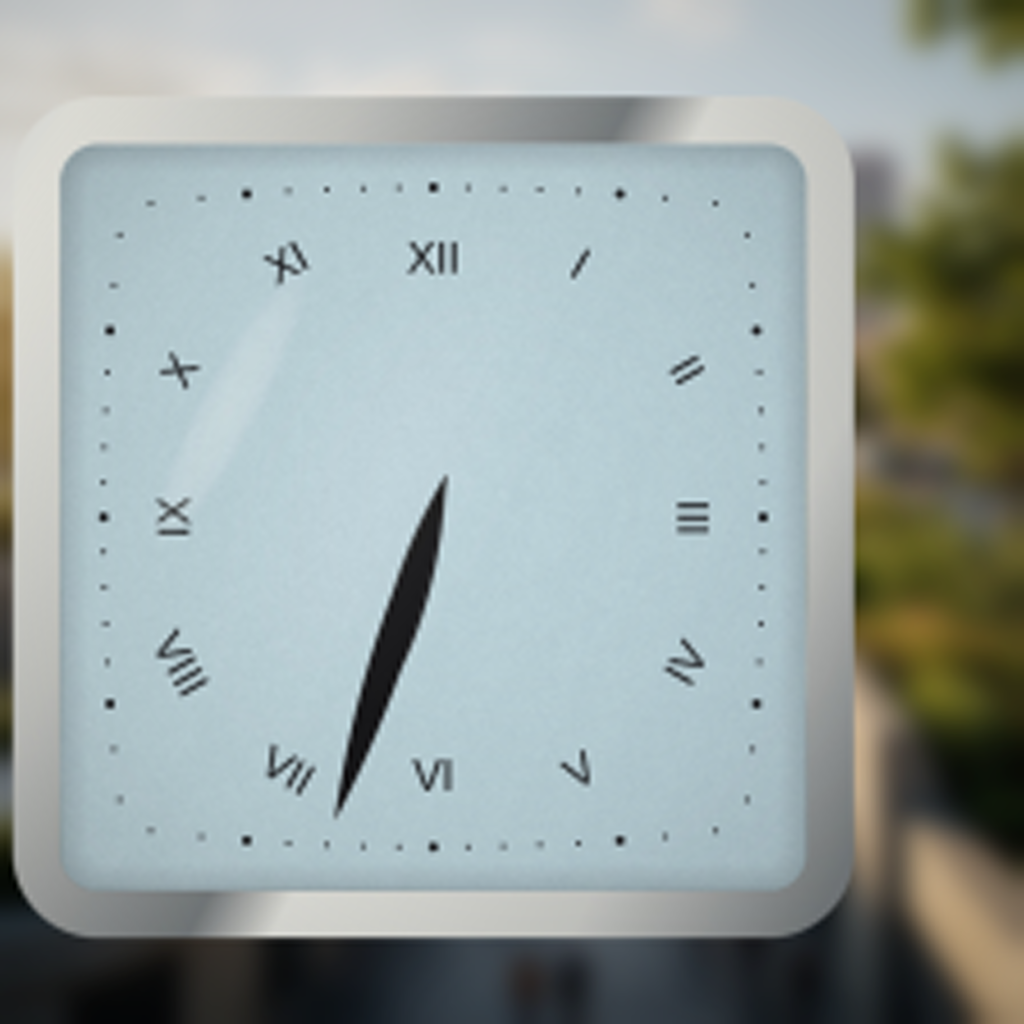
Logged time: **6:33**
